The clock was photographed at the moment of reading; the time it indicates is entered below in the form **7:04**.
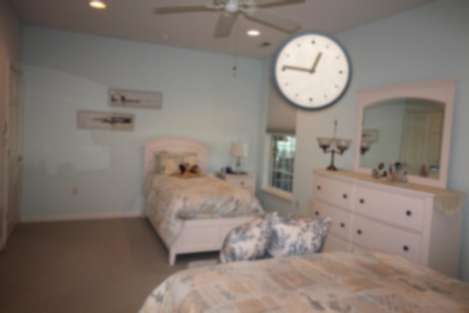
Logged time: **12:46**
